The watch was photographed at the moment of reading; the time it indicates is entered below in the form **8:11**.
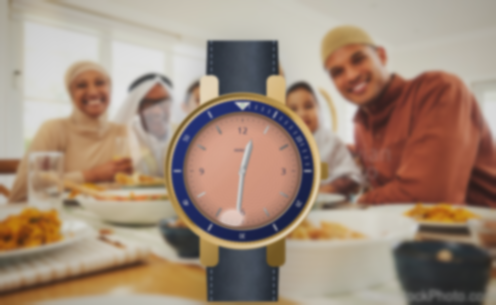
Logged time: **12:31**
